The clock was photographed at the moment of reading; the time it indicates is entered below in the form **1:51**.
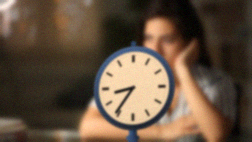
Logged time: **8:36**
